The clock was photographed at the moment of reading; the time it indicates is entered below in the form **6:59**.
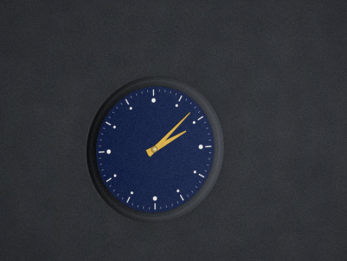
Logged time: **2:08**
